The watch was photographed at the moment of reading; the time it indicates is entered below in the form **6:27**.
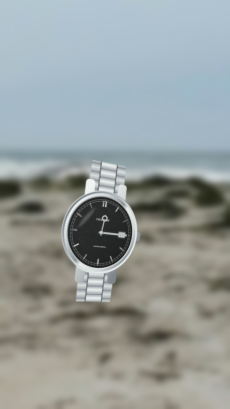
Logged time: **12:15**
